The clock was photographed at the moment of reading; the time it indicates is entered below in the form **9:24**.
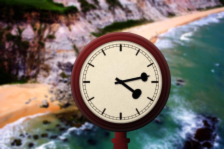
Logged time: **4:13**
